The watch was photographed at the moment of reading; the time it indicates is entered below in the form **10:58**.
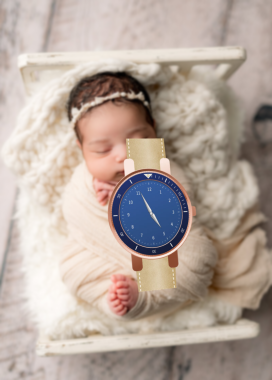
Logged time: **4:56**
